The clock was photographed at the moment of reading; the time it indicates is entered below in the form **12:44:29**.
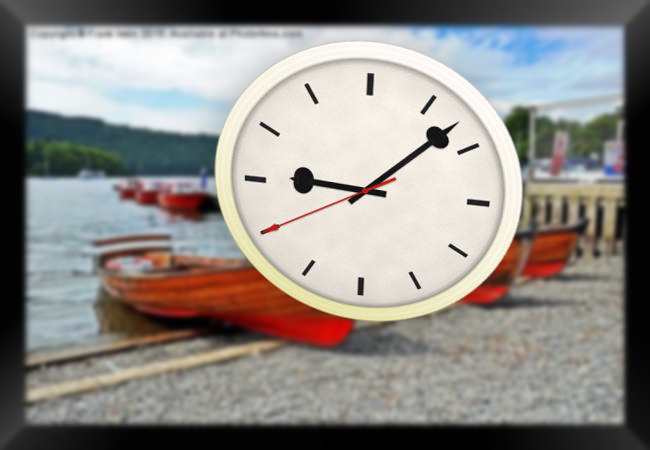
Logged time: **9:07:40**
